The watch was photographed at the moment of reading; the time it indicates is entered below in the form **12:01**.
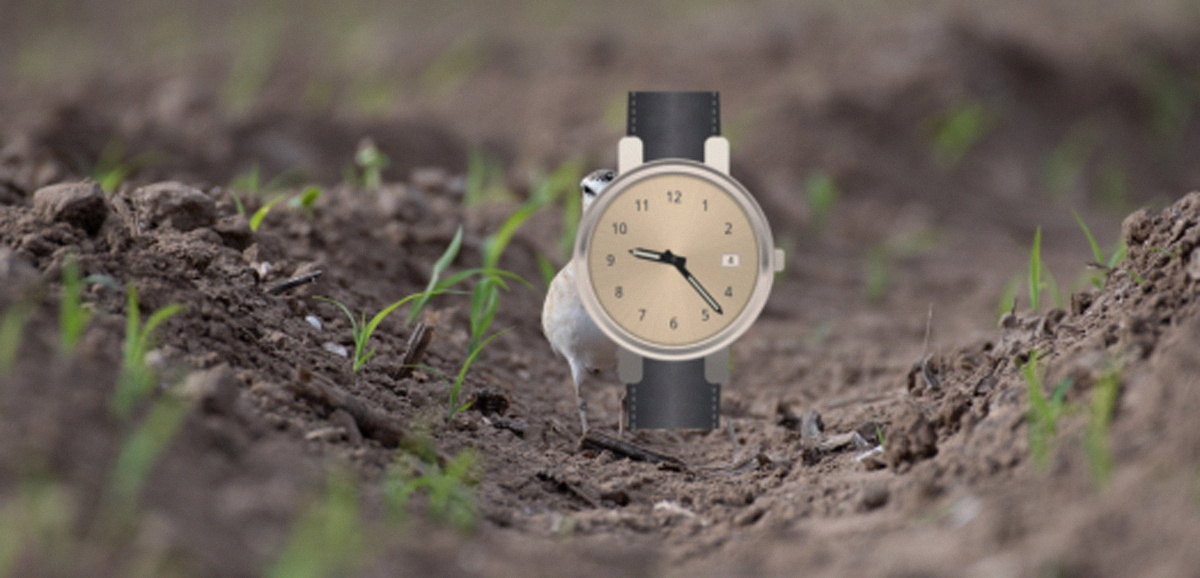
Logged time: **9:23**
